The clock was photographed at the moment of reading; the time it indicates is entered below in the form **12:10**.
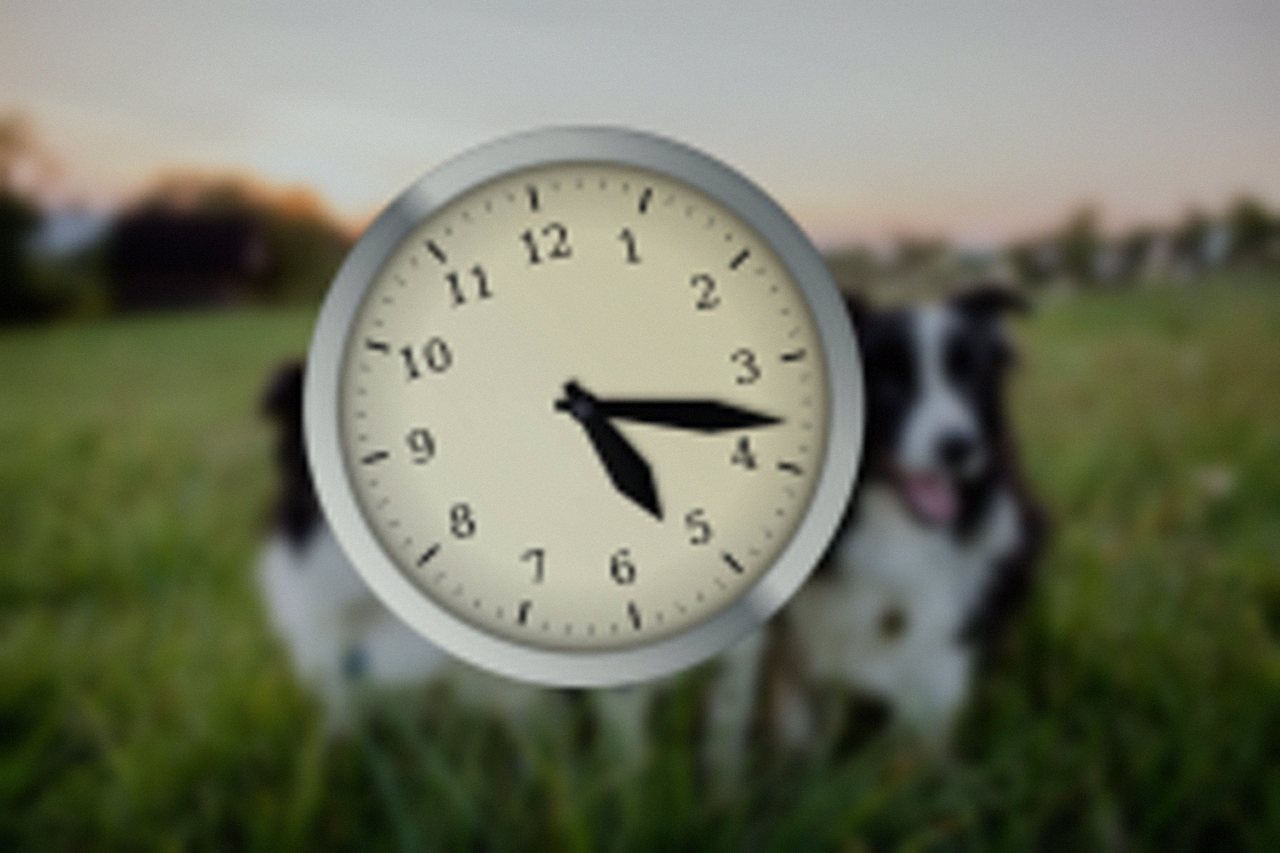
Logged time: **5:18**
